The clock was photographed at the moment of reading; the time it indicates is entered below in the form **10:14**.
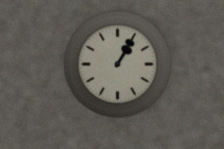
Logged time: **1:05**
